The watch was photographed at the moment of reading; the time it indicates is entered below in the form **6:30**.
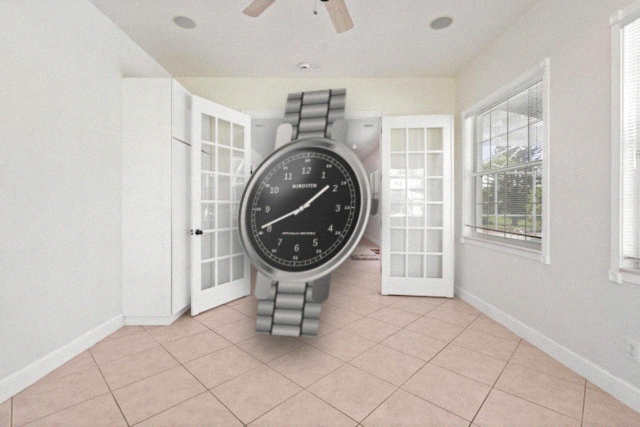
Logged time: **1:41**
